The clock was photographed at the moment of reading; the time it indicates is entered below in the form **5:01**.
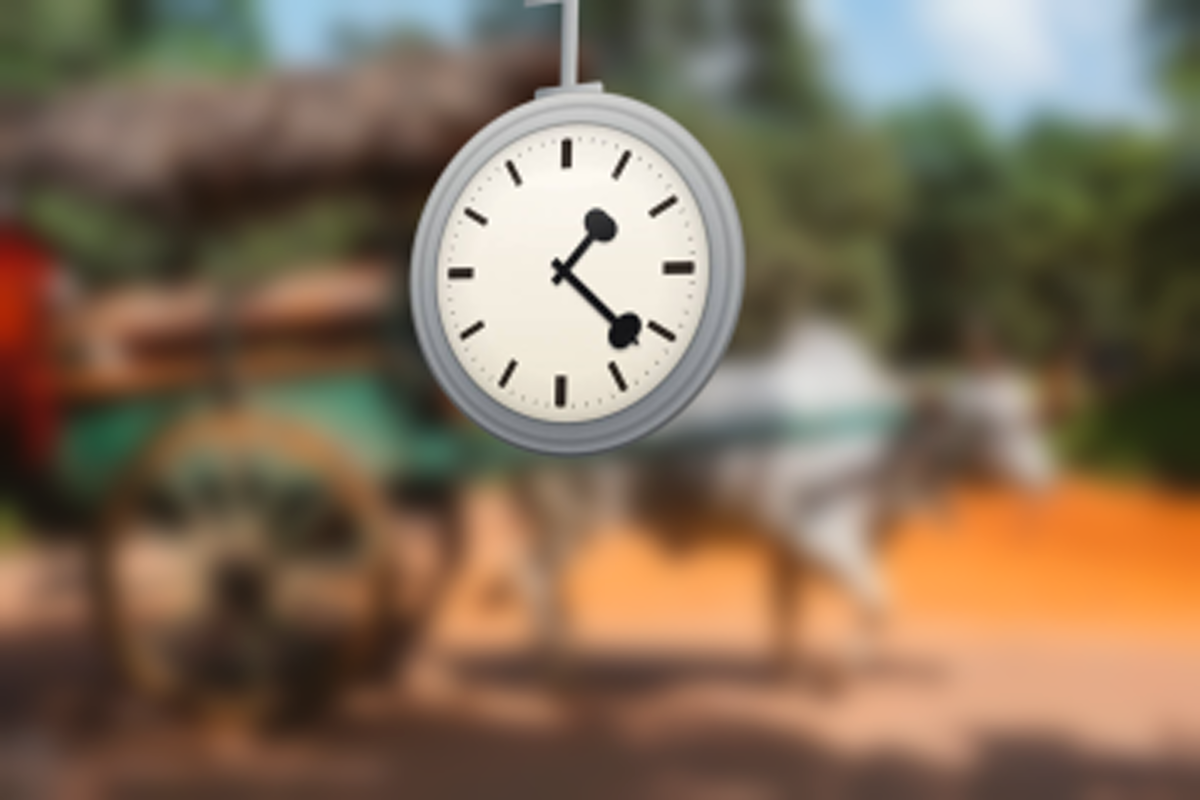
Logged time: **1:22**
